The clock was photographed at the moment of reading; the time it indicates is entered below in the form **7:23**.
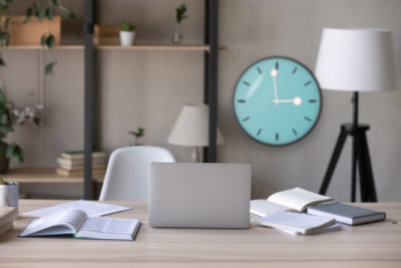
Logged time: **2:59**
